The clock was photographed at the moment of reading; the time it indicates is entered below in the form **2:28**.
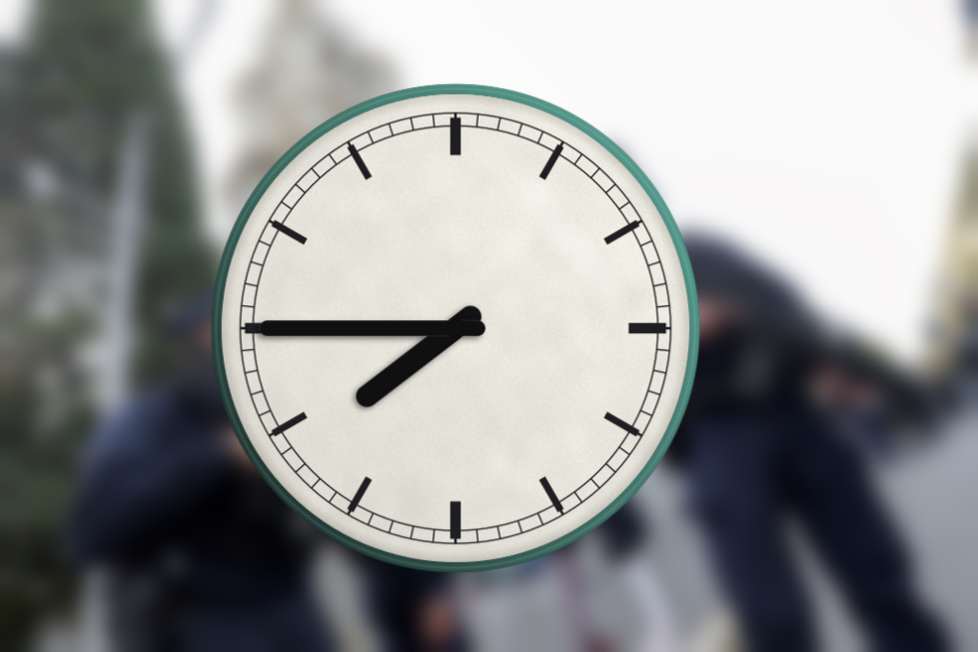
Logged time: **7:45**
